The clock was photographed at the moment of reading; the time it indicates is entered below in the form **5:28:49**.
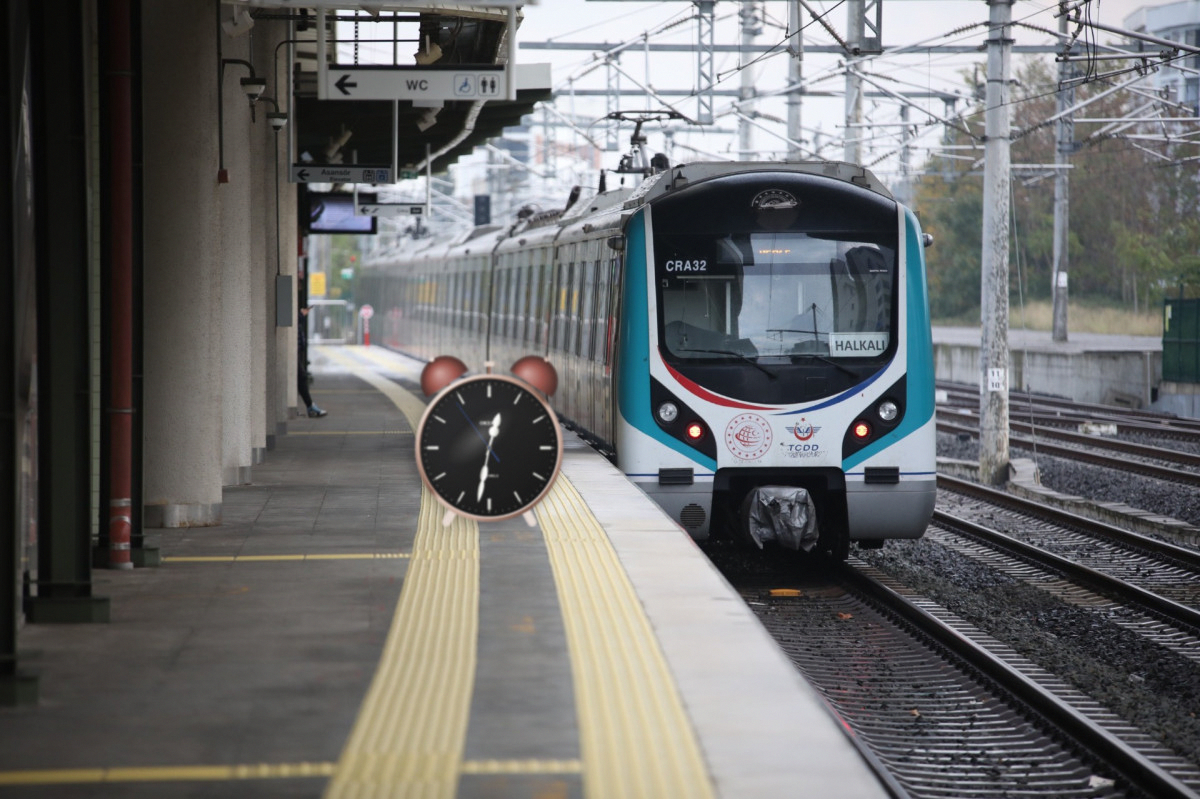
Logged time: **12:31:54**
